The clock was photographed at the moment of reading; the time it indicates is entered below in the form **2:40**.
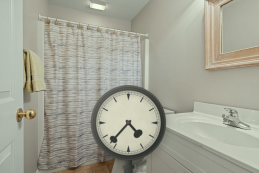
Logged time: **4:37**
